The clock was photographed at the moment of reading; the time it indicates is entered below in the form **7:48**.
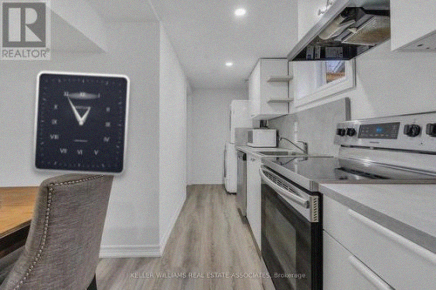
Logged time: **12:55**
